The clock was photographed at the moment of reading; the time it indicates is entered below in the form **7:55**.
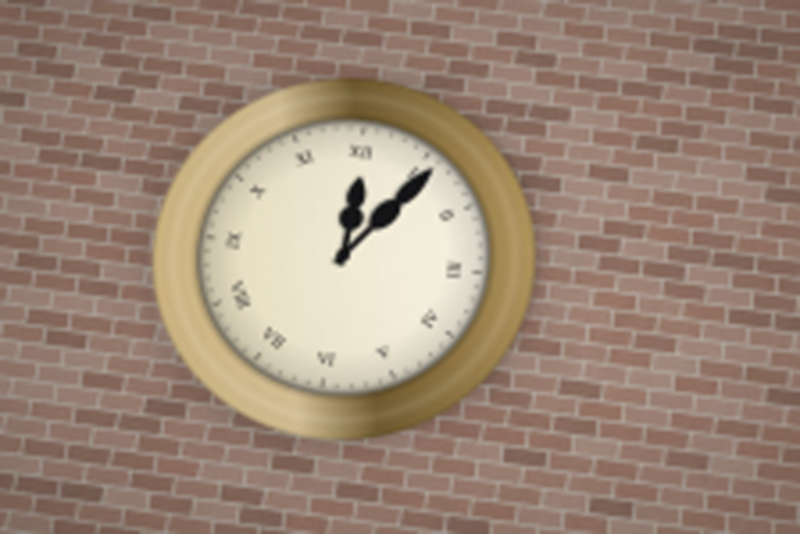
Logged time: **12:06**
